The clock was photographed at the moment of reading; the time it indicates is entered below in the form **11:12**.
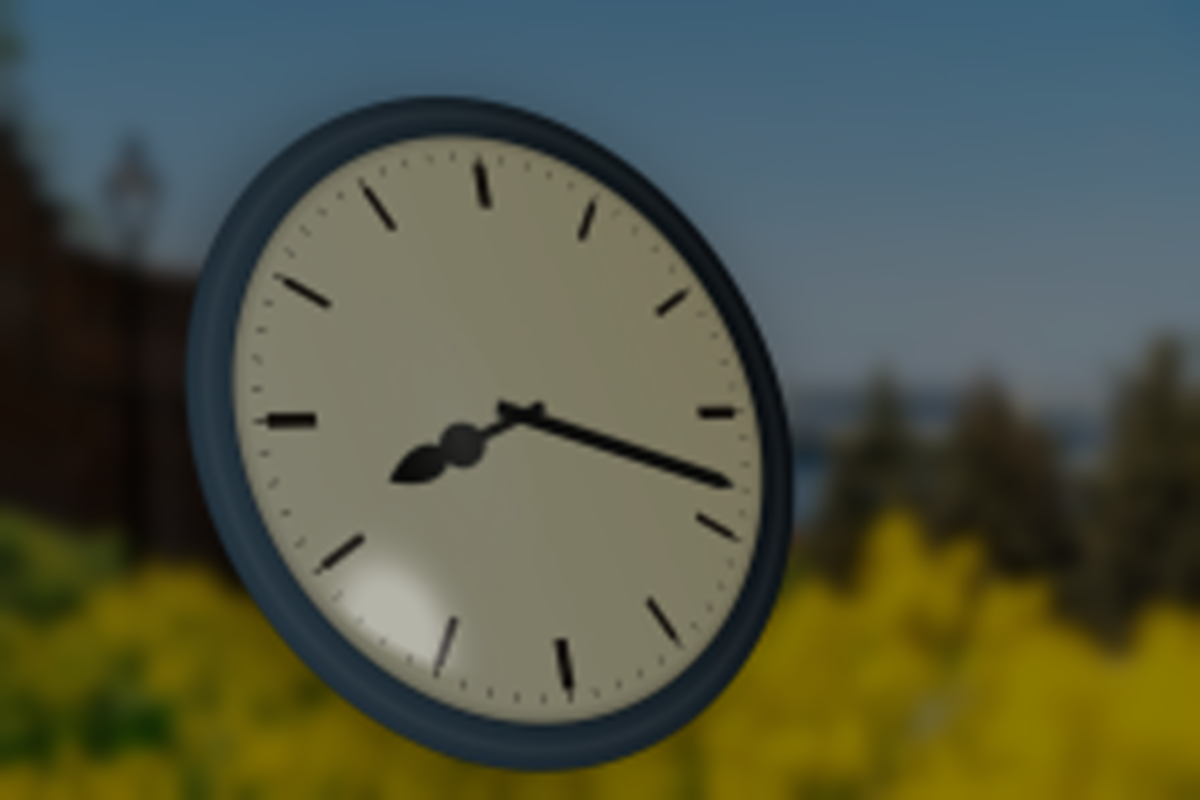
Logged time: **8:18**
